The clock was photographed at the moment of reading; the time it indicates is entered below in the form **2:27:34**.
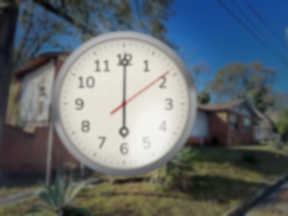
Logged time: **6:00:09**
